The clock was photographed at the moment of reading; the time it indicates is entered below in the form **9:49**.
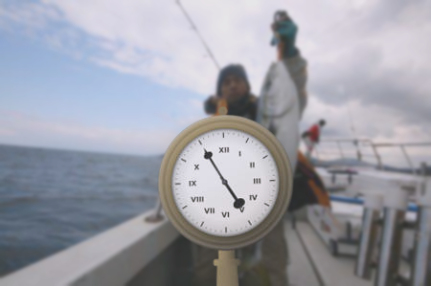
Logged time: **4:55**
